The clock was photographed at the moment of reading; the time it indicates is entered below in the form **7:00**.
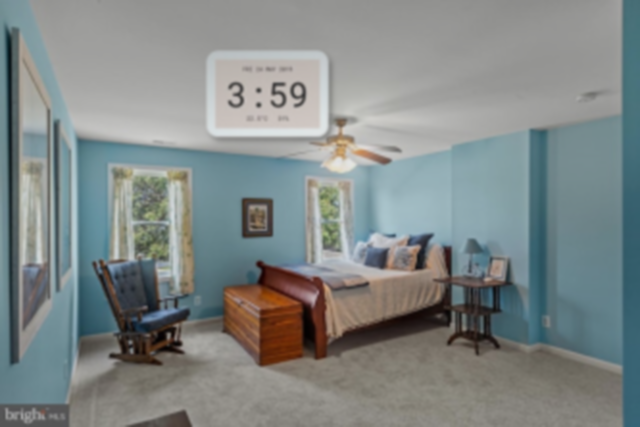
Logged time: **3:59**
